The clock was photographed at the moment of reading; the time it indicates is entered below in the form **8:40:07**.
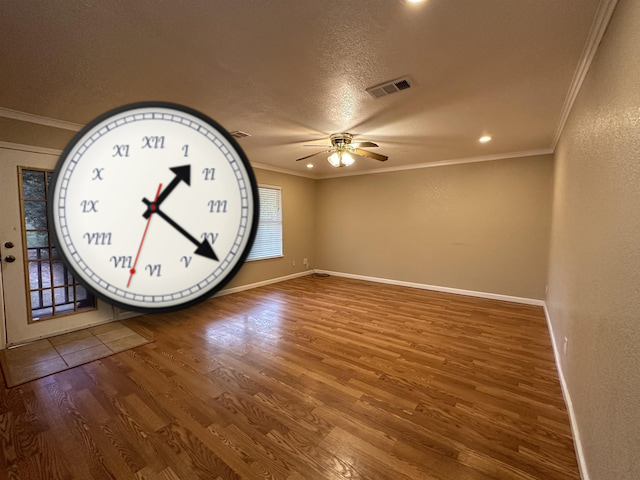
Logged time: **1:21:33**
